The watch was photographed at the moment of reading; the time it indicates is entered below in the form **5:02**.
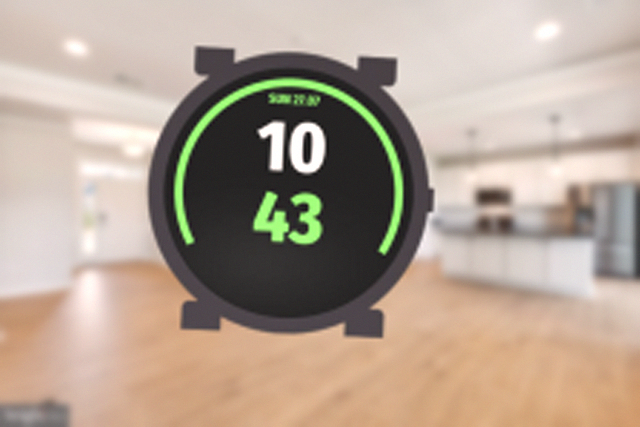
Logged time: **10:43**
